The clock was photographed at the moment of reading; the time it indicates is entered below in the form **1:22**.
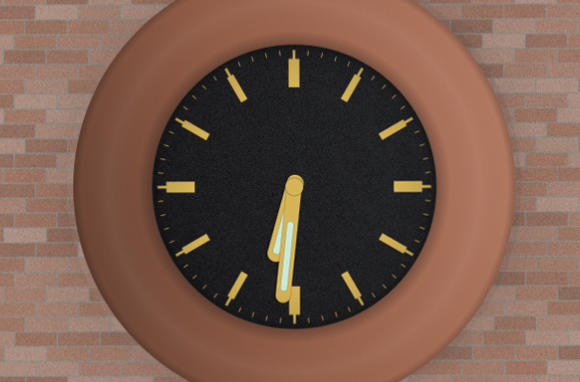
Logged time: **6:31**
